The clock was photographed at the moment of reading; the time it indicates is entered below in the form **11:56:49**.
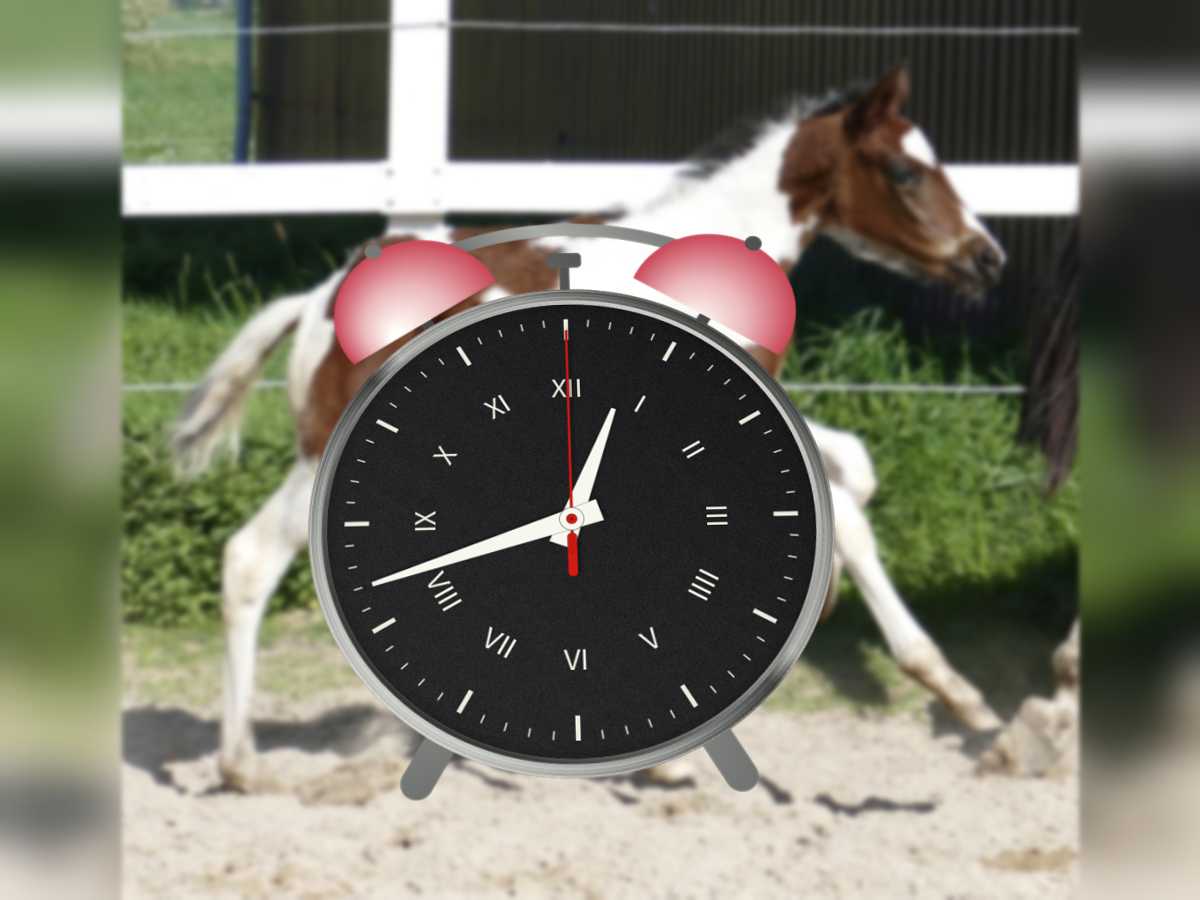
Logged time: **12:42:00**
